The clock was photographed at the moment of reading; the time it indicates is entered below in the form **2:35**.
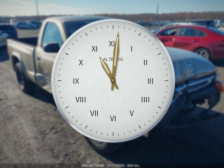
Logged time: **11:01**
